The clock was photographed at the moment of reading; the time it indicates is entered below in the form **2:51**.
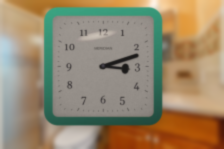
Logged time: **3:12**
